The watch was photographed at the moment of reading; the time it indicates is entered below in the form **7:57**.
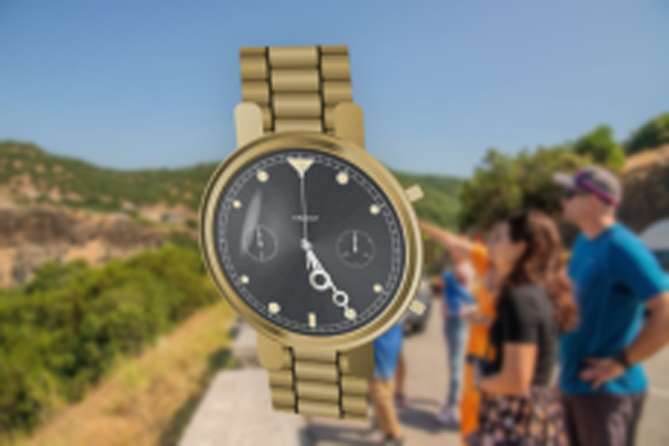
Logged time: **5:25**
